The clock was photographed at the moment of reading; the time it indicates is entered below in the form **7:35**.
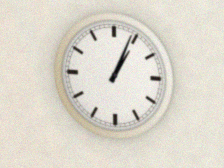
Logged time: **1:04**
